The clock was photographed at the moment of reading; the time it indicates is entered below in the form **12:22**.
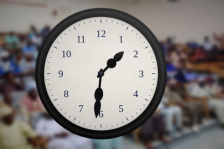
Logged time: **1:31**
